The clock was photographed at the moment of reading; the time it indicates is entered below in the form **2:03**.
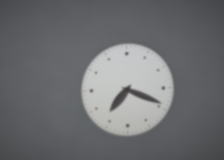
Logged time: **7:19**
